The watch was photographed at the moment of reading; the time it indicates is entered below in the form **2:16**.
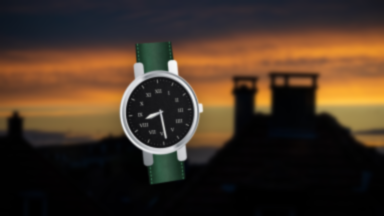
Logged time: **8:29**
